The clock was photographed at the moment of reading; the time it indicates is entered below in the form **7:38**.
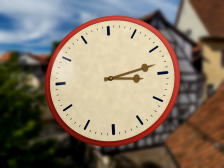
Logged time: **3:13**
